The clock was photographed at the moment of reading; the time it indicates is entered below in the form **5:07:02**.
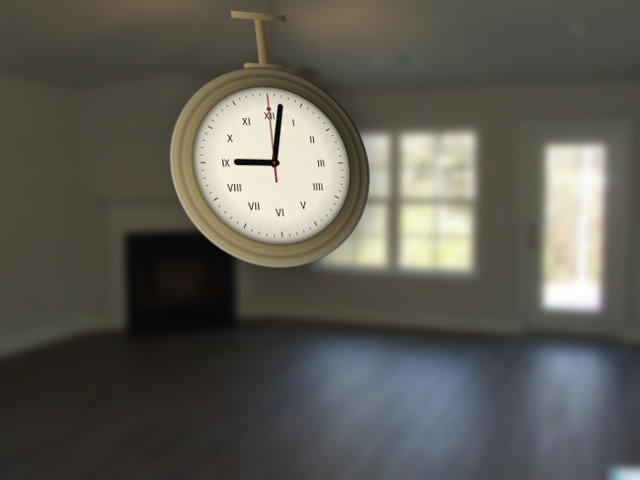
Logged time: **9:02:00**
